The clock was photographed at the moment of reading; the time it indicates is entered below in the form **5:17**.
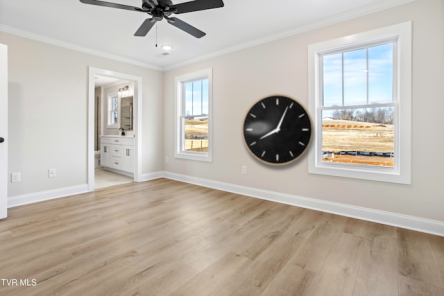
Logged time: **8:04**
